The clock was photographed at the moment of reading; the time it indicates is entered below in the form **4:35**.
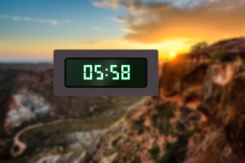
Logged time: **5:58**
